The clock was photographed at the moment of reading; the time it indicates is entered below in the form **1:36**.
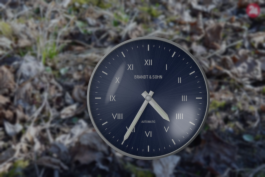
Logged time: **4:35**
